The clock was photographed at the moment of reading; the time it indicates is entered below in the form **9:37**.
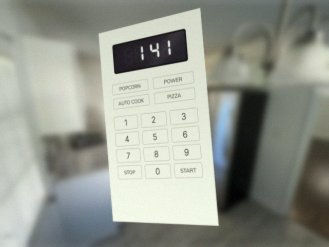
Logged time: **1:41**
